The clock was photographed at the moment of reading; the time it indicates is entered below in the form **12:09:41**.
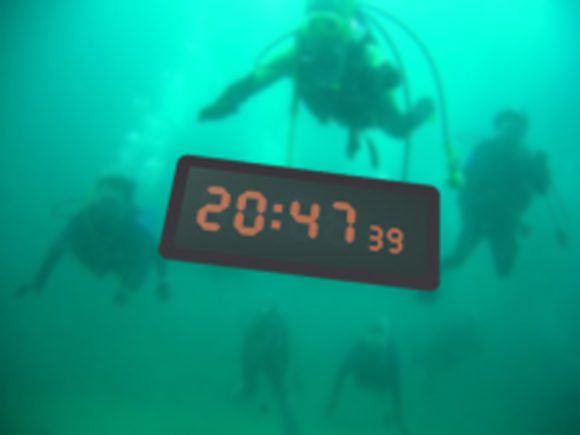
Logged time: **20:47:39**
